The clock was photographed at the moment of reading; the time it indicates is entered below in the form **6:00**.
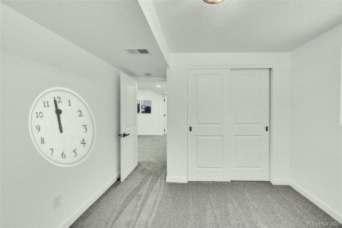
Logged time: **11:59**
